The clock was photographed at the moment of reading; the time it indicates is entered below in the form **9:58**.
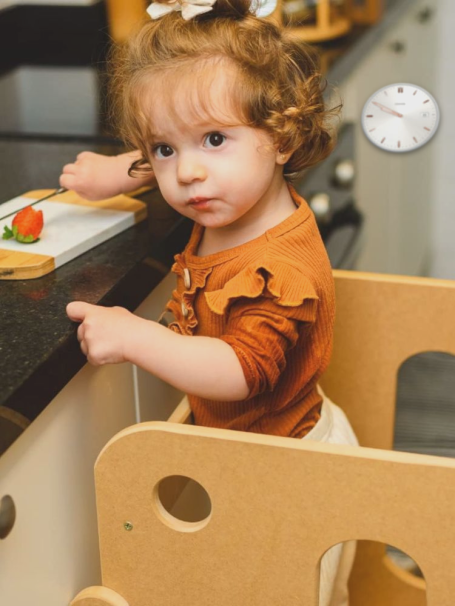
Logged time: **9:50**
